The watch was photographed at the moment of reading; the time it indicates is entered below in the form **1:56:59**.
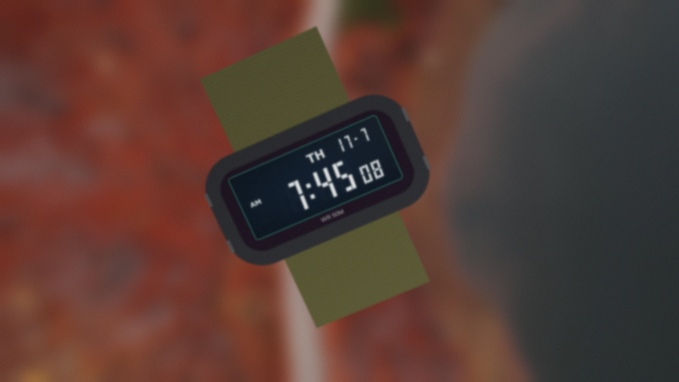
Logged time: **7:45:08**
